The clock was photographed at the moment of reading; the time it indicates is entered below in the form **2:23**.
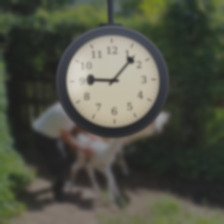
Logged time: **9:07**
